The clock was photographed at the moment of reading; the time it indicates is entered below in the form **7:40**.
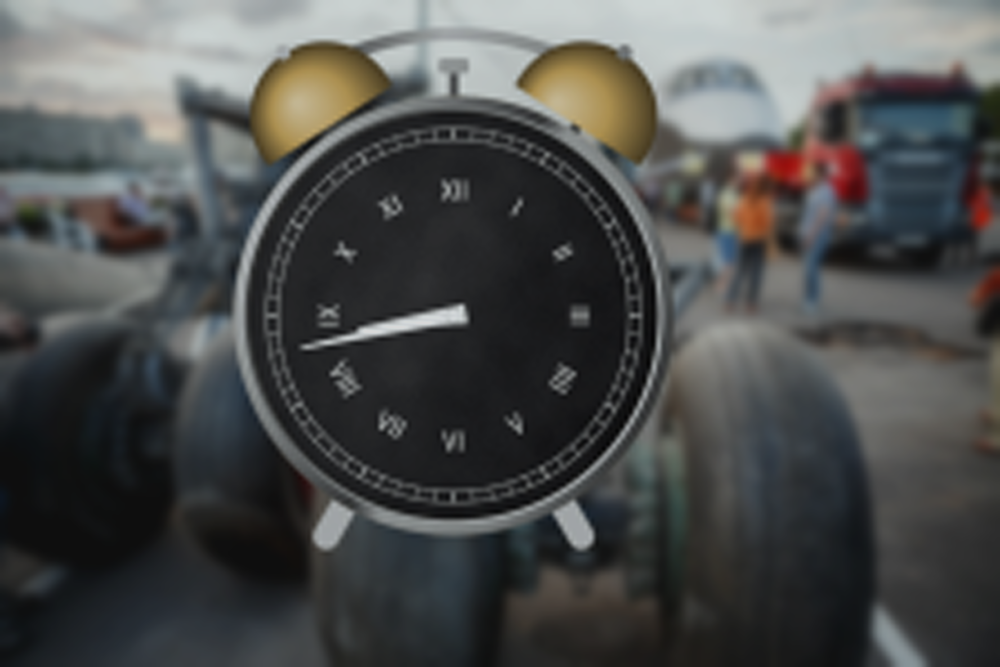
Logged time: **8:43**
